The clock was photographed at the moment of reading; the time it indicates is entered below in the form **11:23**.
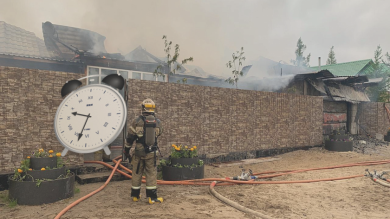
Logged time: **9:33**
